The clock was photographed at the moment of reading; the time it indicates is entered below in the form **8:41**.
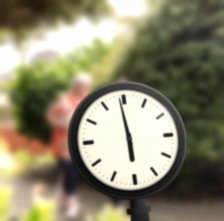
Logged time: **5:59**
